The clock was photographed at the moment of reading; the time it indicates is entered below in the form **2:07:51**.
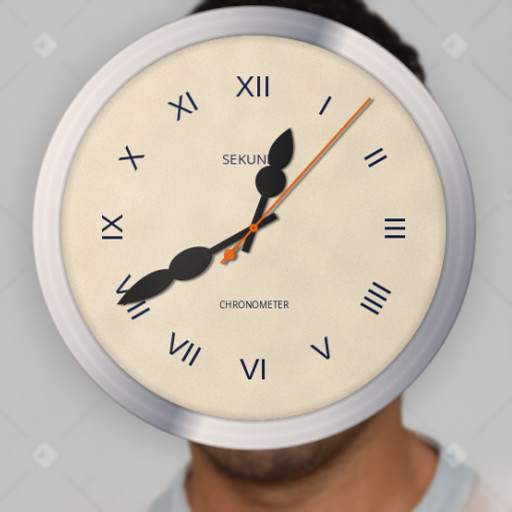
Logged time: **12:40:07**
